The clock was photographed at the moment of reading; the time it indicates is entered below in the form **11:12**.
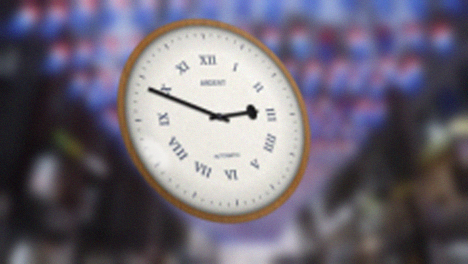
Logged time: **2:49**
